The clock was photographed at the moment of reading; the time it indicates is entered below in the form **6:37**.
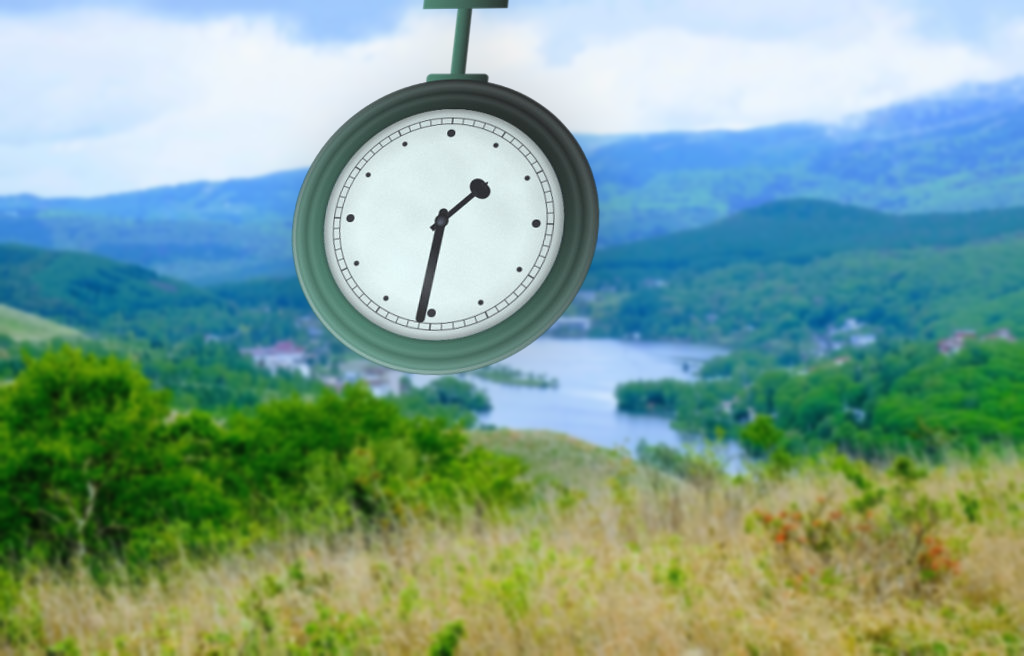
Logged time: **1:31**
